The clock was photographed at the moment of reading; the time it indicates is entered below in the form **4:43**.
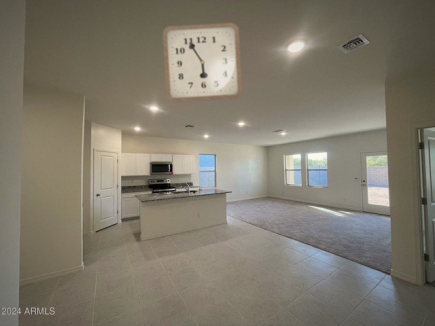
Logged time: **5:55**
